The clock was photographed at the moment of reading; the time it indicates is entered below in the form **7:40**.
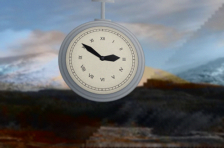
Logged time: **2:51**
